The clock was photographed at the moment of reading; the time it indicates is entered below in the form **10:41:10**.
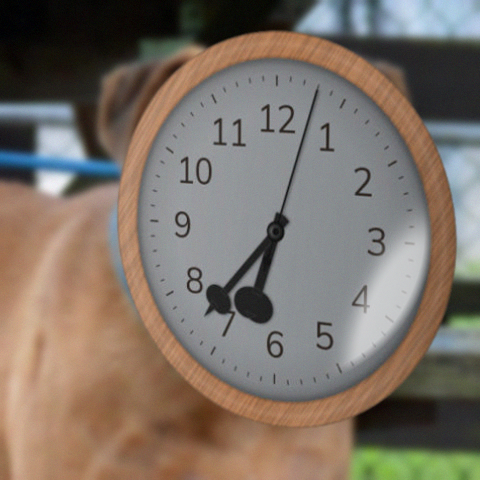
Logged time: **6:37:03**
